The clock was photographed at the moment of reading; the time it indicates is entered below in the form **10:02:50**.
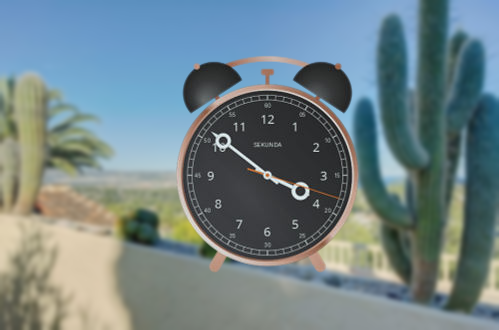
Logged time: **3:51:18**
